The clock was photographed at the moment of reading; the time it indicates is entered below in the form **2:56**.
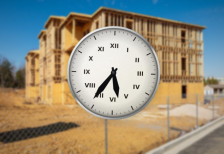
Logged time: **5:36**
